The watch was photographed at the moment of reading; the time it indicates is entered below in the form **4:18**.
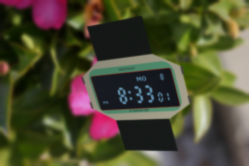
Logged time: **8:33**
